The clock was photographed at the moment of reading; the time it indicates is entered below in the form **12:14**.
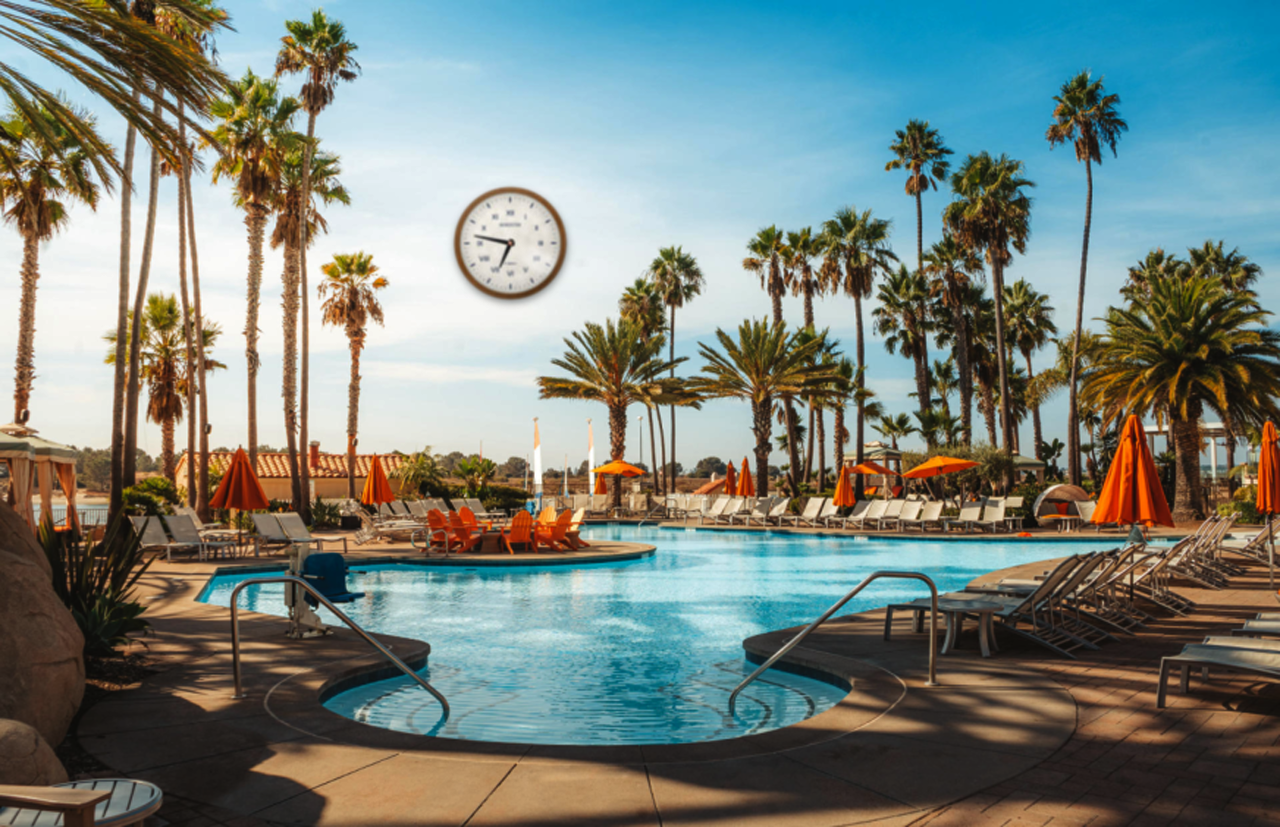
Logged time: **6:47**
